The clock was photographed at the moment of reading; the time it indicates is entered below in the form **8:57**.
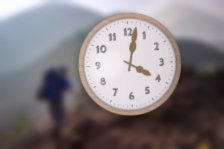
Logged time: **4:02**
